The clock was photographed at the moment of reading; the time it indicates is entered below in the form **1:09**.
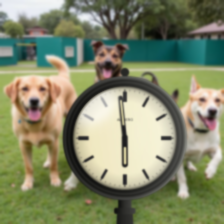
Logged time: **5:59**
